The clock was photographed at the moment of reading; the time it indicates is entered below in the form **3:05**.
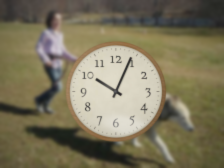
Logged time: **10:04**
